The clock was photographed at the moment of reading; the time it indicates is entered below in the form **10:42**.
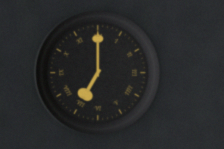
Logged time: **7:00**
